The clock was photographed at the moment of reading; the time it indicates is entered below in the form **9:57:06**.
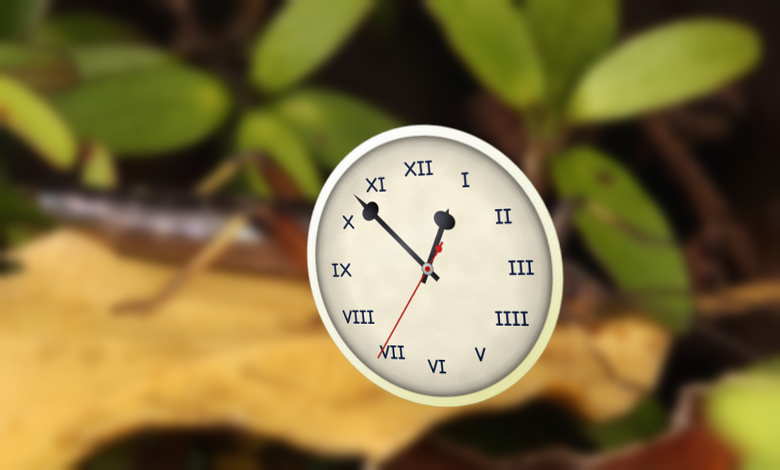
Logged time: **12:52:36**
